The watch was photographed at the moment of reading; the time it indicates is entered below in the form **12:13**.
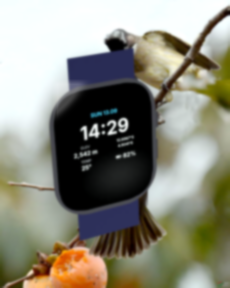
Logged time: **14:29**
